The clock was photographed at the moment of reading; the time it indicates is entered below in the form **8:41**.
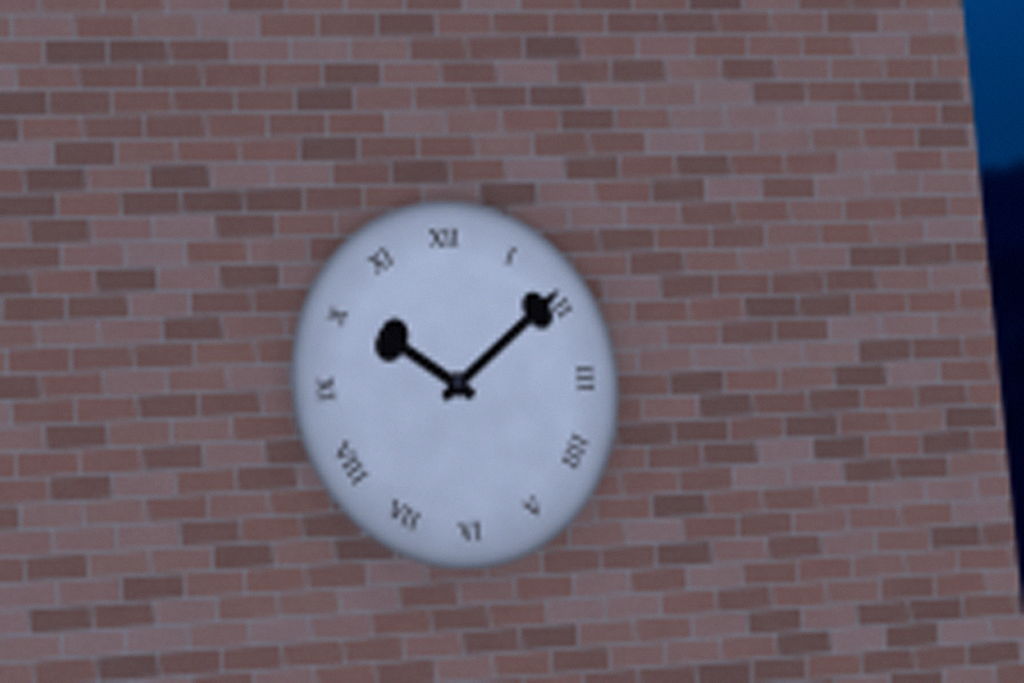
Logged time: **10:09**
